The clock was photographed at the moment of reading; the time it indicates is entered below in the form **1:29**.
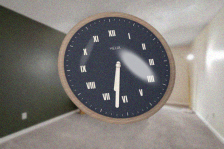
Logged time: **6:32**
